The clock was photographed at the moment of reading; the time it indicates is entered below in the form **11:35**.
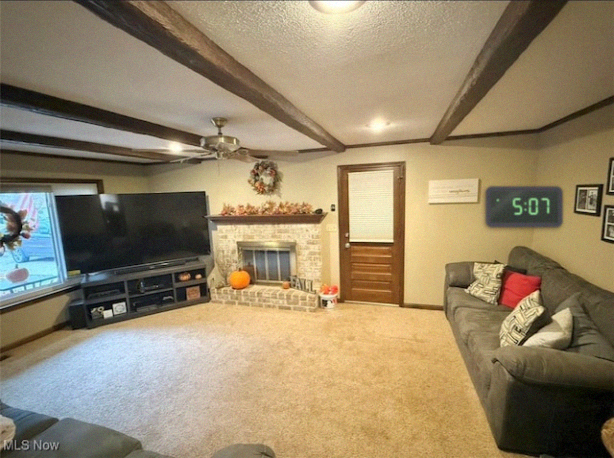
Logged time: **5:07**
